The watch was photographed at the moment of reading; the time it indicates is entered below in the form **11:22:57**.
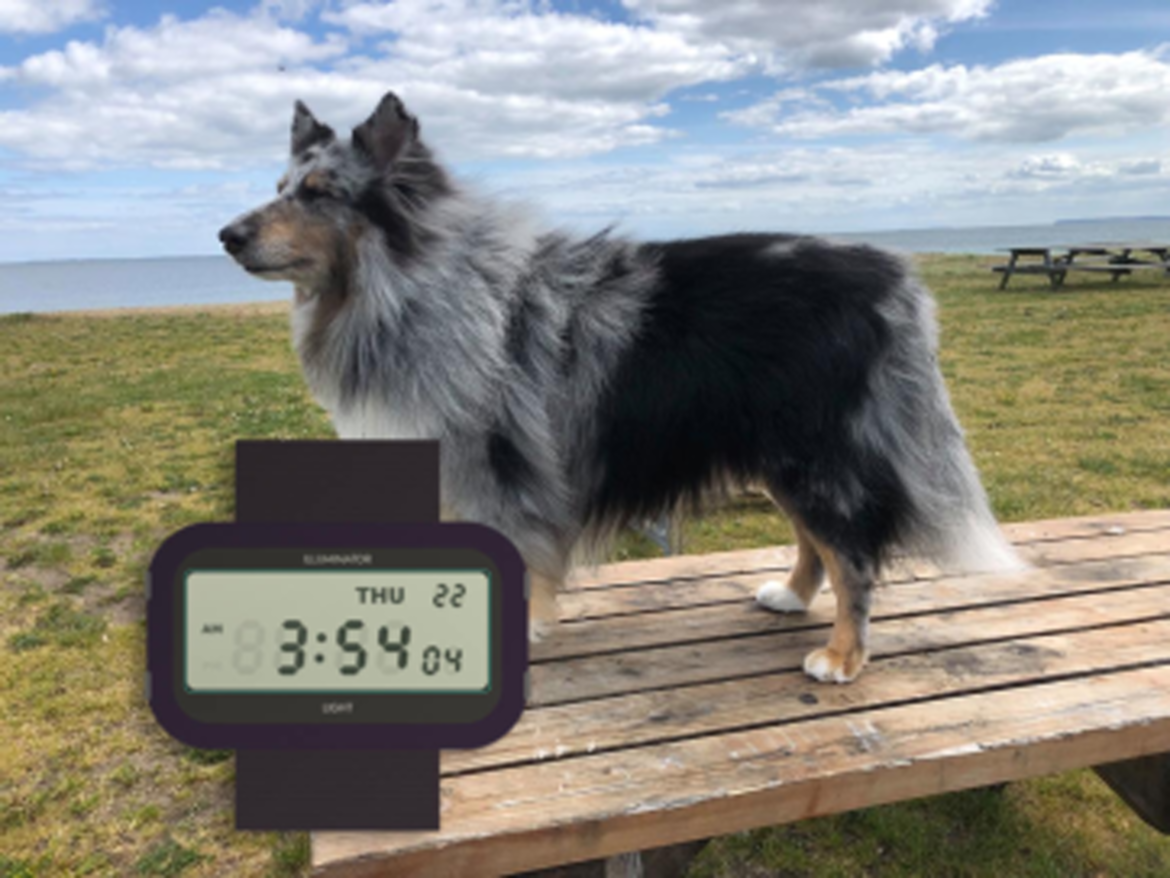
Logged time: **3:54:04**
